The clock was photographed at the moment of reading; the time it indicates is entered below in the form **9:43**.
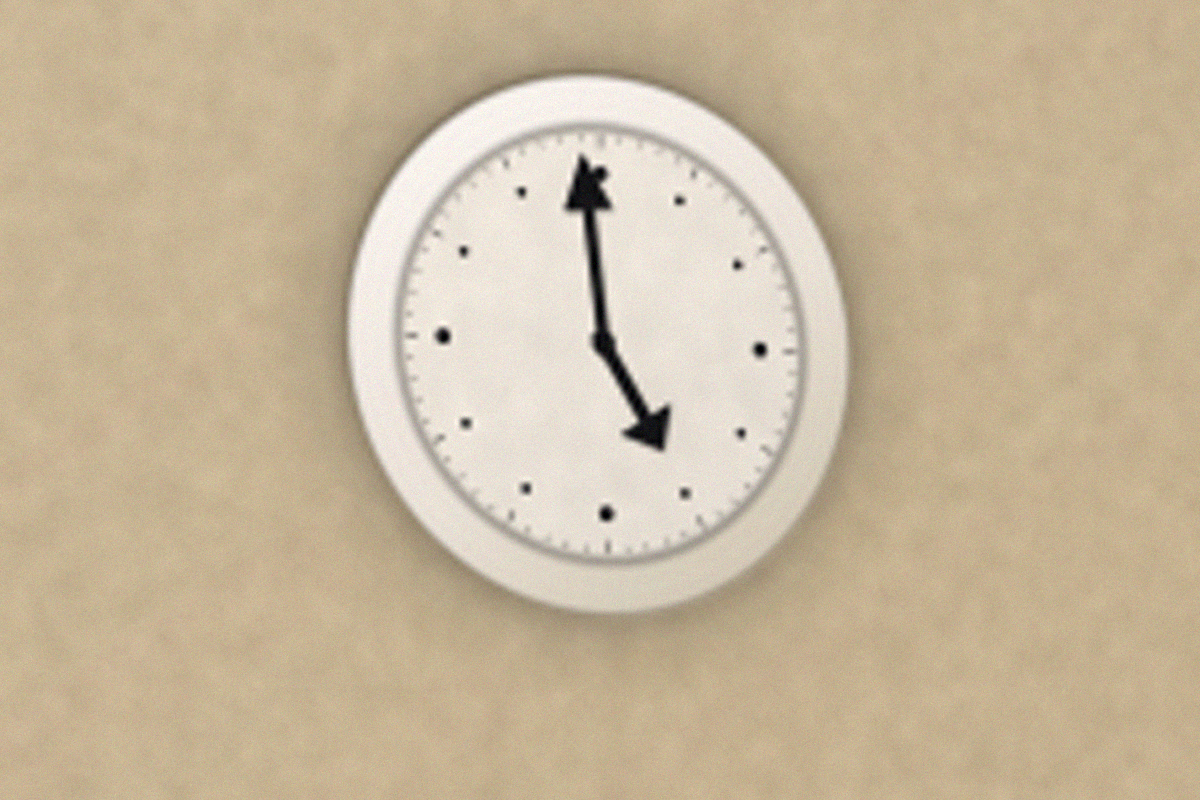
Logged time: **4:59**
